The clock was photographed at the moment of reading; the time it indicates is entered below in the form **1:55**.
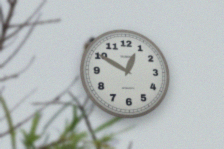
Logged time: **12:50**
